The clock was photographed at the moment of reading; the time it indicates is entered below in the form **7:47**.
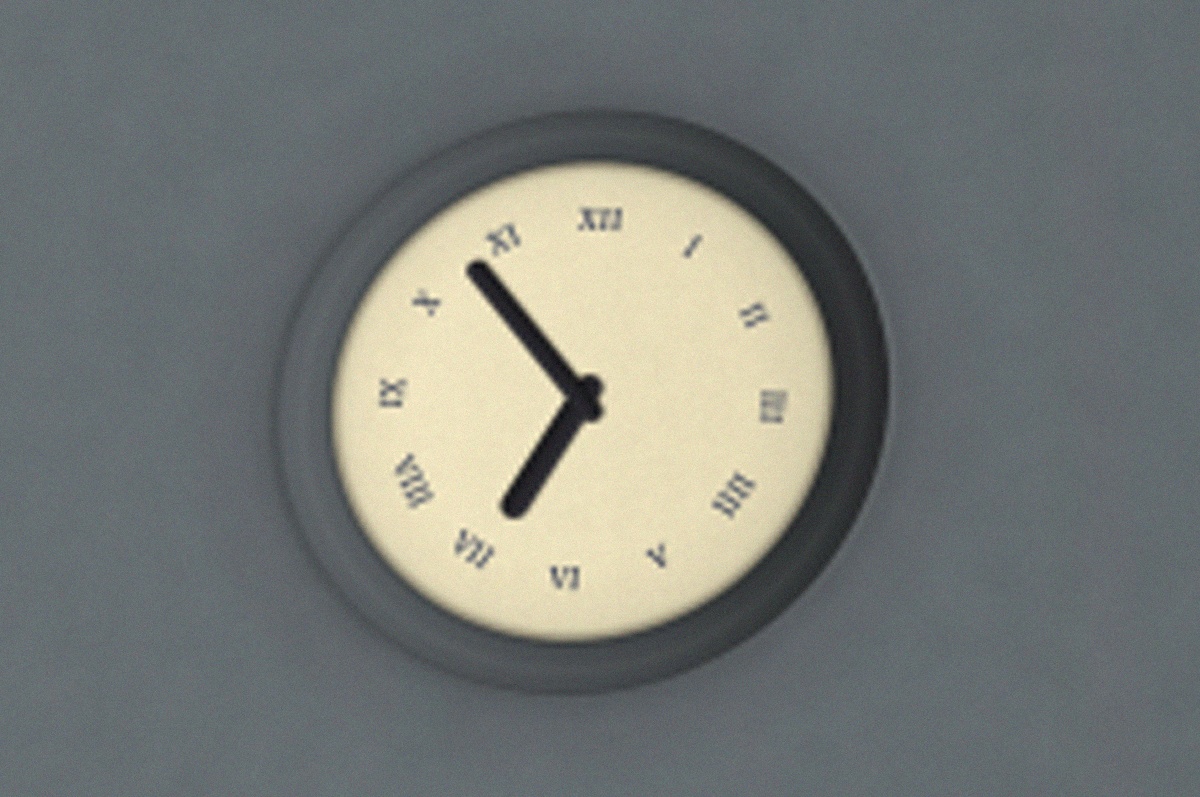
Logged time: **6:53**
